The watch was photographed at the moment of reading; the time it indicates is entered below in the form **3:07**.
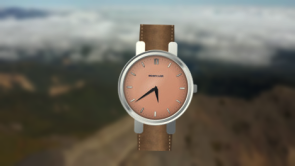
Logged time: **5:39**
